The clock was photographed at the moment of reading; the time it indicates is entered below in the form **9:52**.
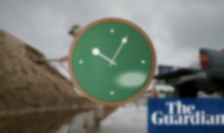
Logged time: **10:05**
